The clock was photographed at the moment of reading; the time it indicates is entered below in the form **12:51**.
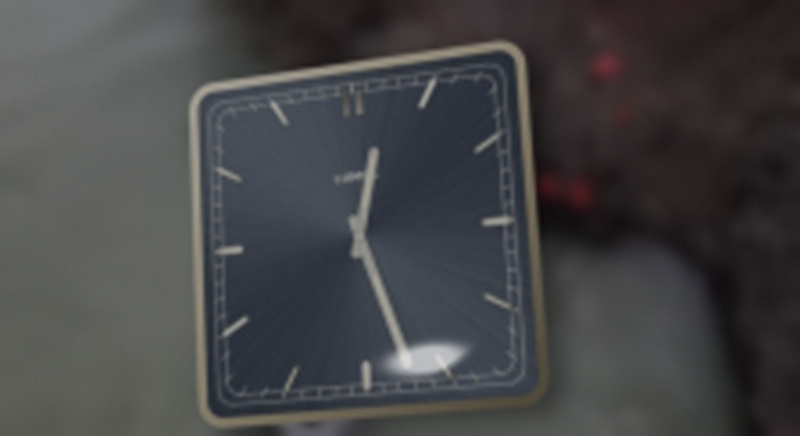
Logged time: **12:27**
